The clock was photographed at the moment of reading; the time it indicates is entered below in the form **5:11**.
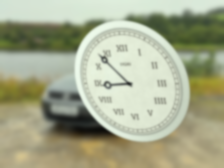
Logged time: **8:53**
